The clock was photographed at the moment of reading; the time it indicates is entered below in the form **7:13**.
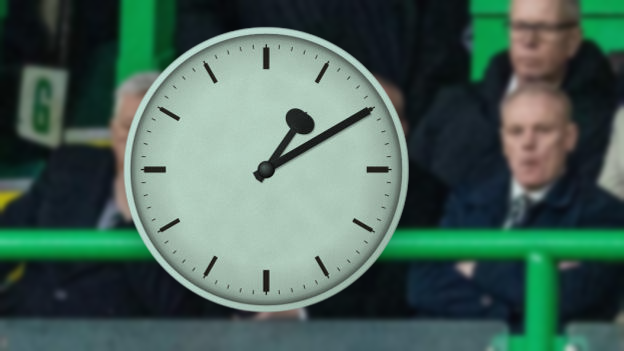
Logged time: **1:10**
